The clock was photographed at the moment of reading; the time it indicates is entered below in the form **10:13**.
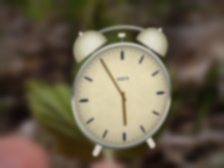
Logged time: **5:55**
